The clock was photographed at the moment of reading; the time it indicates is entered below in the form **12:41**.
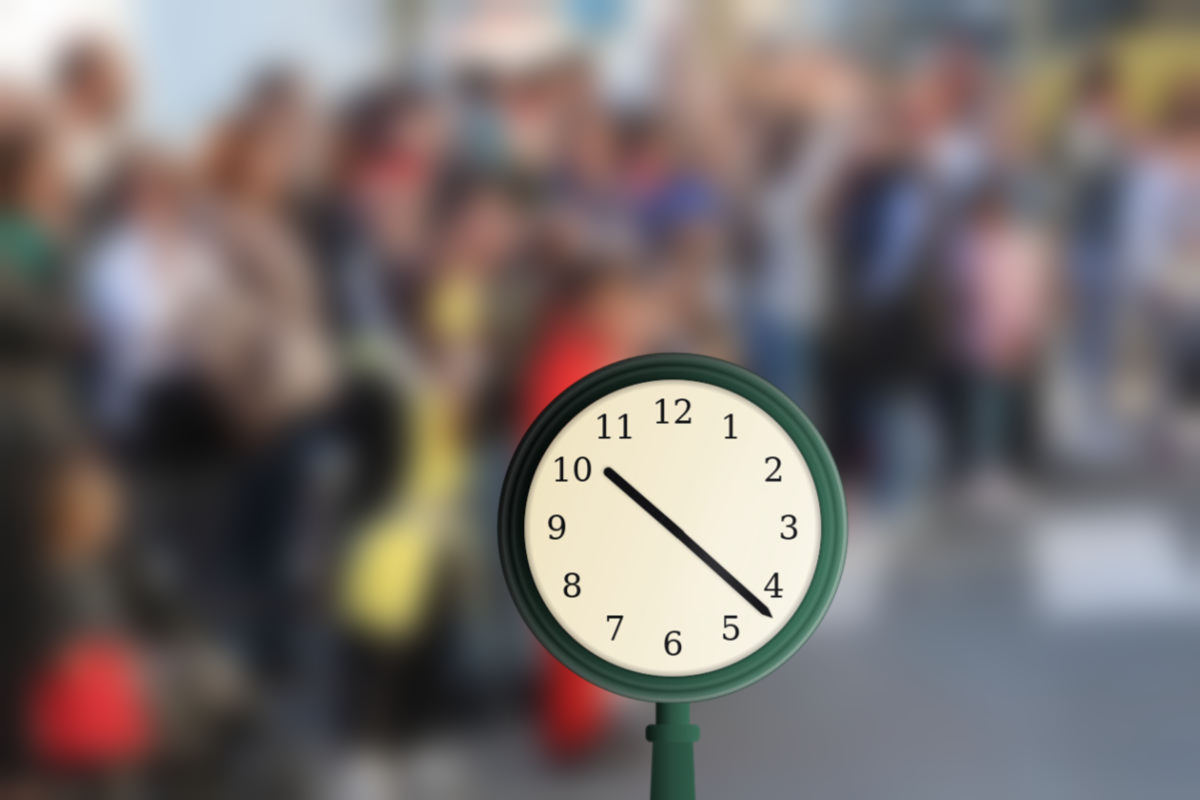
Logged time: **10:22**
